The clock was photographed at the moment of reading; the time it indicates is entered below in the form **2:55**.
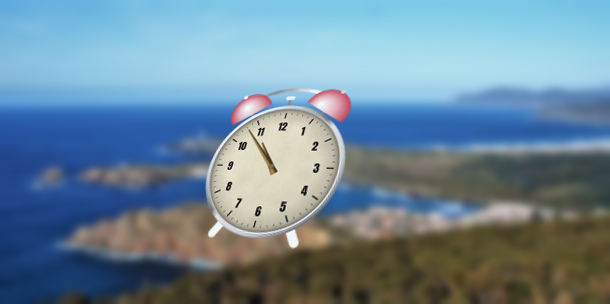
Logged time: **10:53**
